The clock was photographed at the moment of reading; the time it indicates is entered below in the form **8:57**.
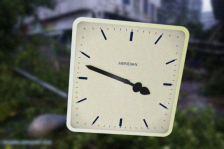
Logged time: **3:48**
